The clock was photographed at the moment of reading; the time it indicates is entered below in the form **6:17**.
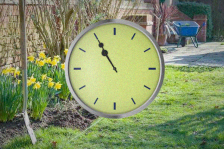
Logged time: **10:55**
